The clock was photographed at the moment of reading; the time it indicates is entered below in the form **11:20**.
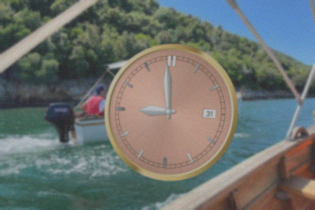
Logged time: **8:59**
